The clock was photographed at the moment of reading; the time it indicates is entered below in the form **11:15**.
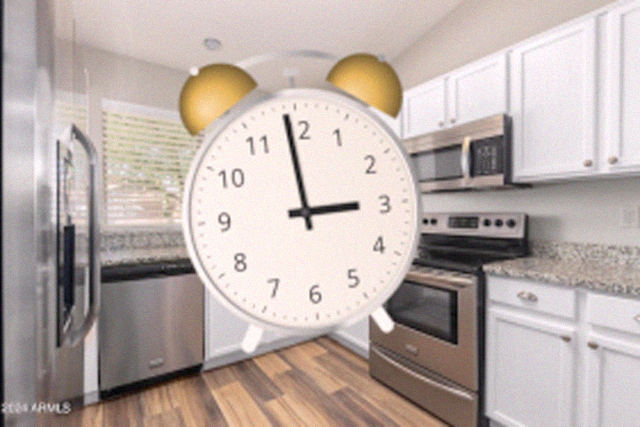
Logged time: **2:59**
